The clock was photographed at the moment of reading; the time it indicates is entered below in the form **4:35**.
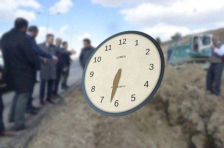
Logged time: **6:32**
